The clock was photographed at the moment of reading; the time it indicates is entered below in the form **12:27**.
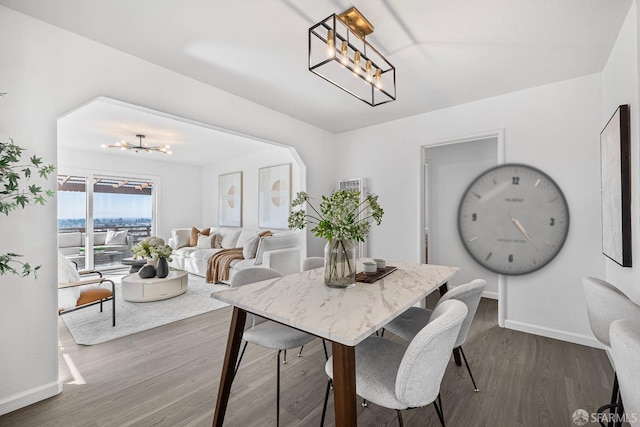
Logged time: **4:23**
